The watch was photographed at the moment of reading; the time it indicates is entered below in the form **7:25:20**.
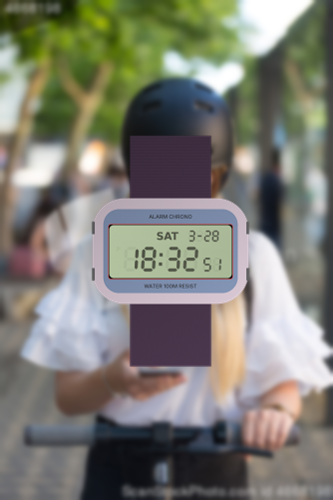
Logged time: **18:32:51**
